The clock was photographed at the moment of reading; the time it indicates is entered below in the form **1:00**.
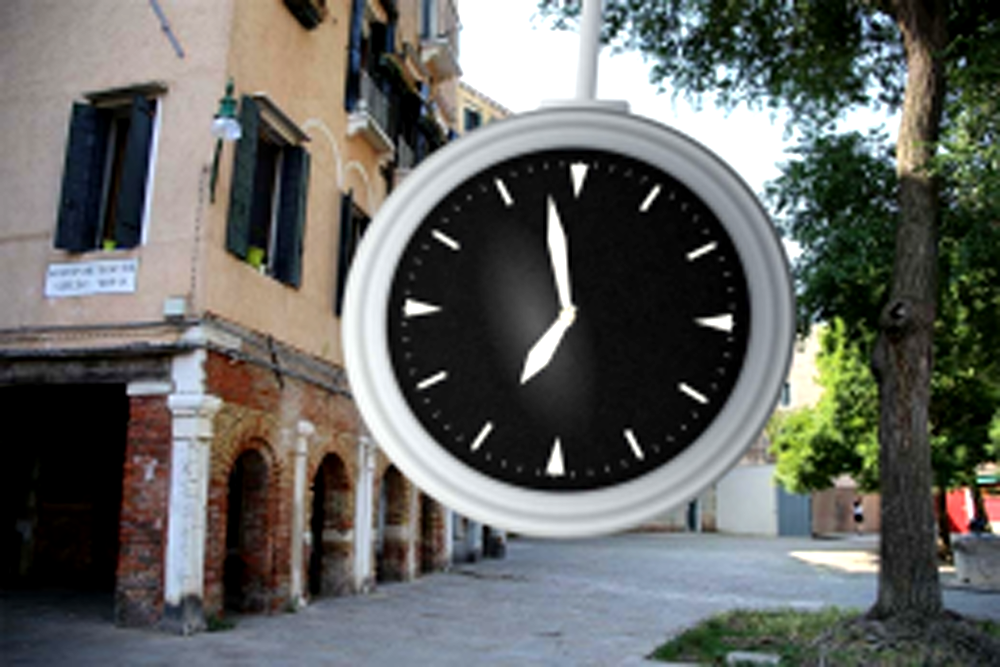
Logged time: **6:58**
